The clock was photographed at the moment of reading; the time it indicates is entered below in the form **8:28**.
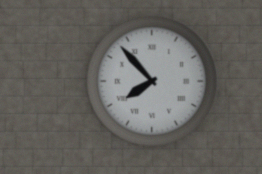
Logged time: **7:53**
